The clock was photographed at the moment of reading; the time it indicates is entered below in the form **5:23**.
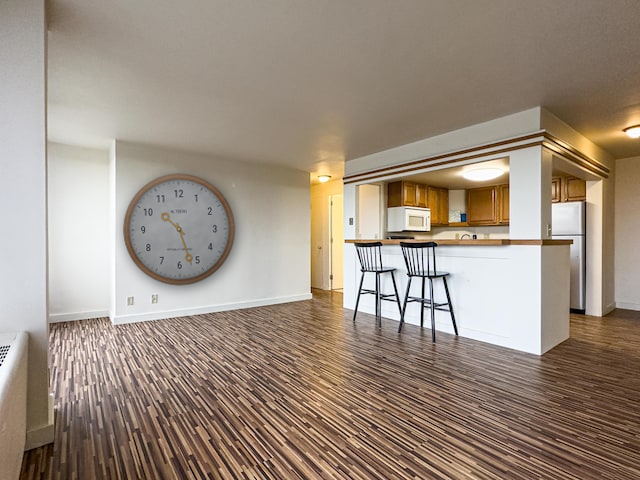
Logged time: **10:27**
